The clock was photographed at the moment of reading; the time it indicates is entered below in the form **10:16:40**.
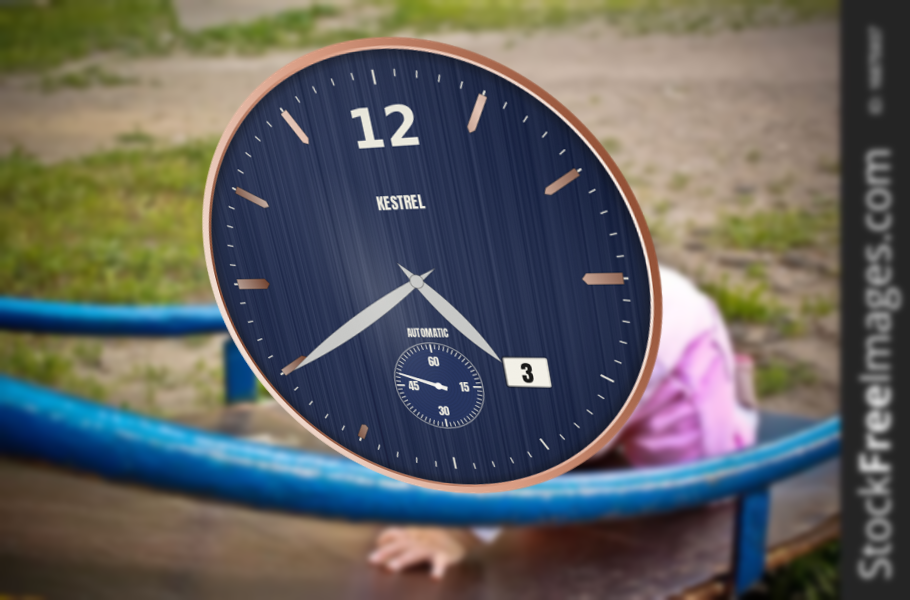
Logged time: **4:39:48**
